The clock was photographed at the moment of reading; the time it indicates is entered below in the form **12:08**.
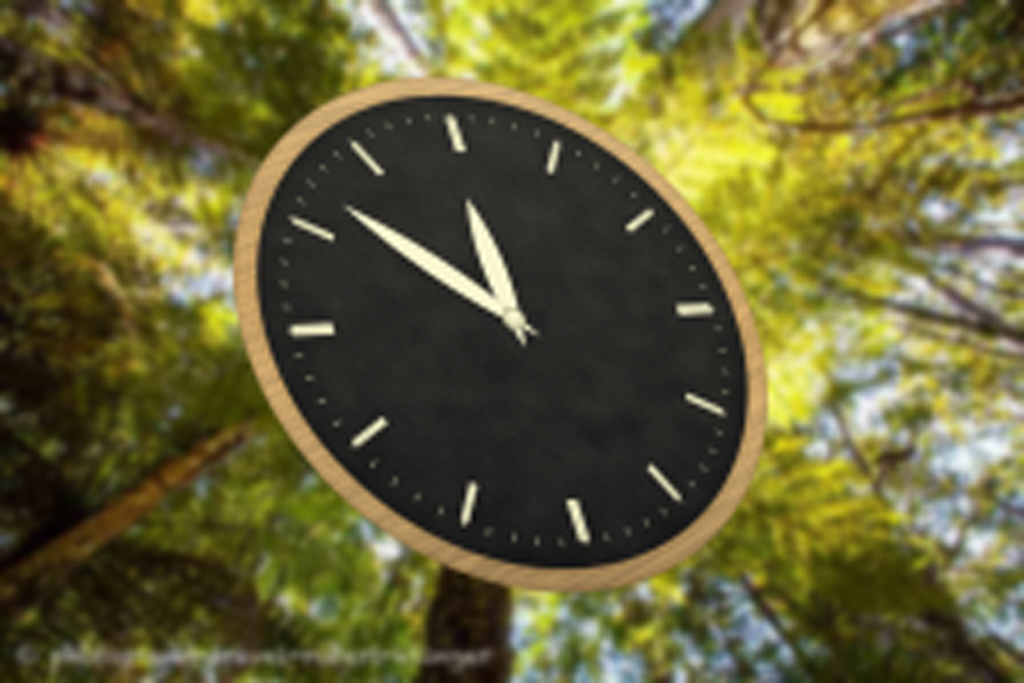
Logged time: **11:52**
